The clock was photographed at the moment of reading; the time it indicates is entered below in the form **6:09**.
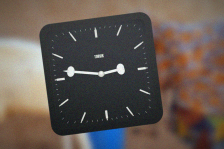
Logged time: **2:47**
